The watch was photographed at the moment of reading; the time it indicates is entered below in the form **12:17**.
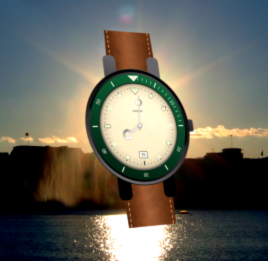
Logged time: **8:01**
